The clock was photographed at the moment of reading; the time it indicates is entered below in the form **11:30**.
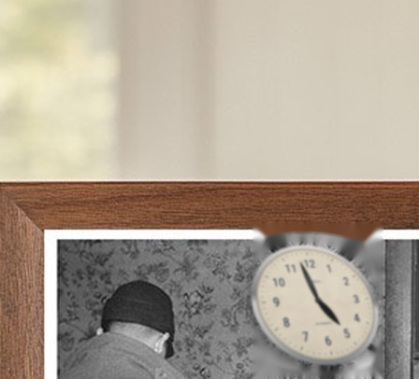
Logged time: **4:58**
